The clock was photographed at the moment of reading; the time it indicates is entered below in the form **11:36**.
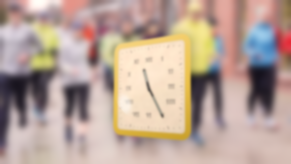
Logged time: **11:25**
